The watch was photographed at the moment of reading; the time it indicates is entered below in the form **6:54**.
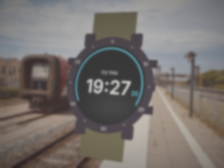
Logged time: **19:27**
